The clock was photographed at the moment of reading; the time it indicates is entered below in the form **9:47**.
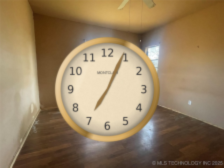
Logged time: **7:04**
